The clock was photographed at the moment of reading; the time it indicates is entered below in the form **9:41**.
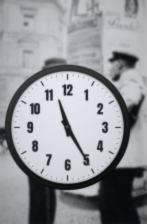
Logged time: **11:25**
